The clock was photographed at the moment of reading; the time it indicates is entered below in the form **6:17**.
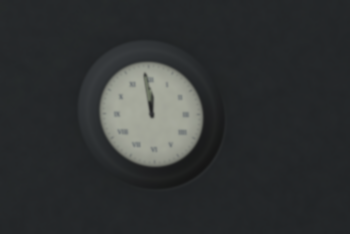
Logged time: **11:59**
